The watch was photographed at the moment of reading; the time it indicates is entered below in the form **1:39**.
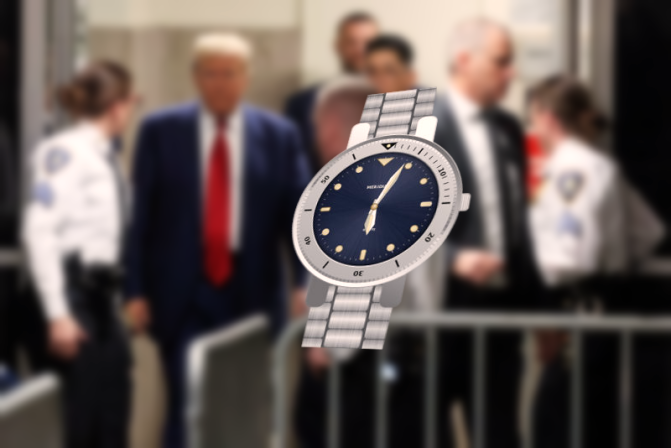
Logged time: **6:04**
